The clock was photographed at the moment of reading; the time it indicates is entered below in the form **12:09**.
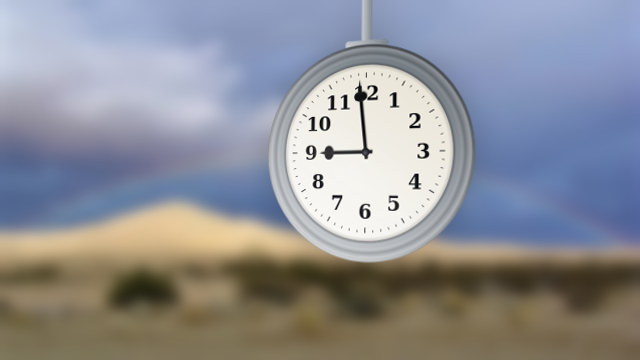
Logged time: **8:59**
